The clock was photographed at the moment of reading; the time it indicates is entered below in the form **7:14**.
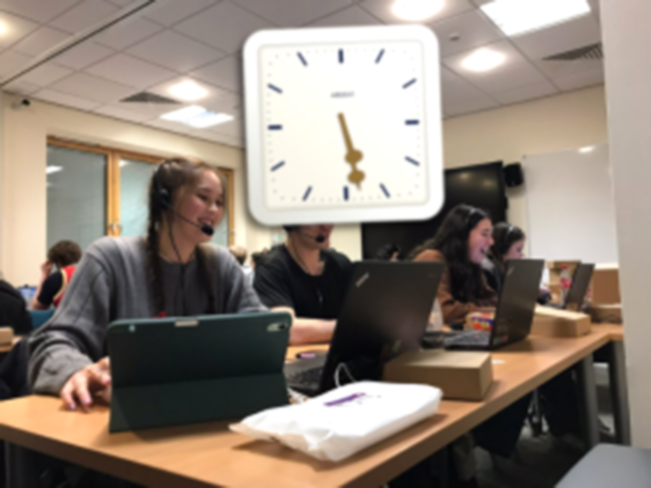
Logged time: **5:28**
